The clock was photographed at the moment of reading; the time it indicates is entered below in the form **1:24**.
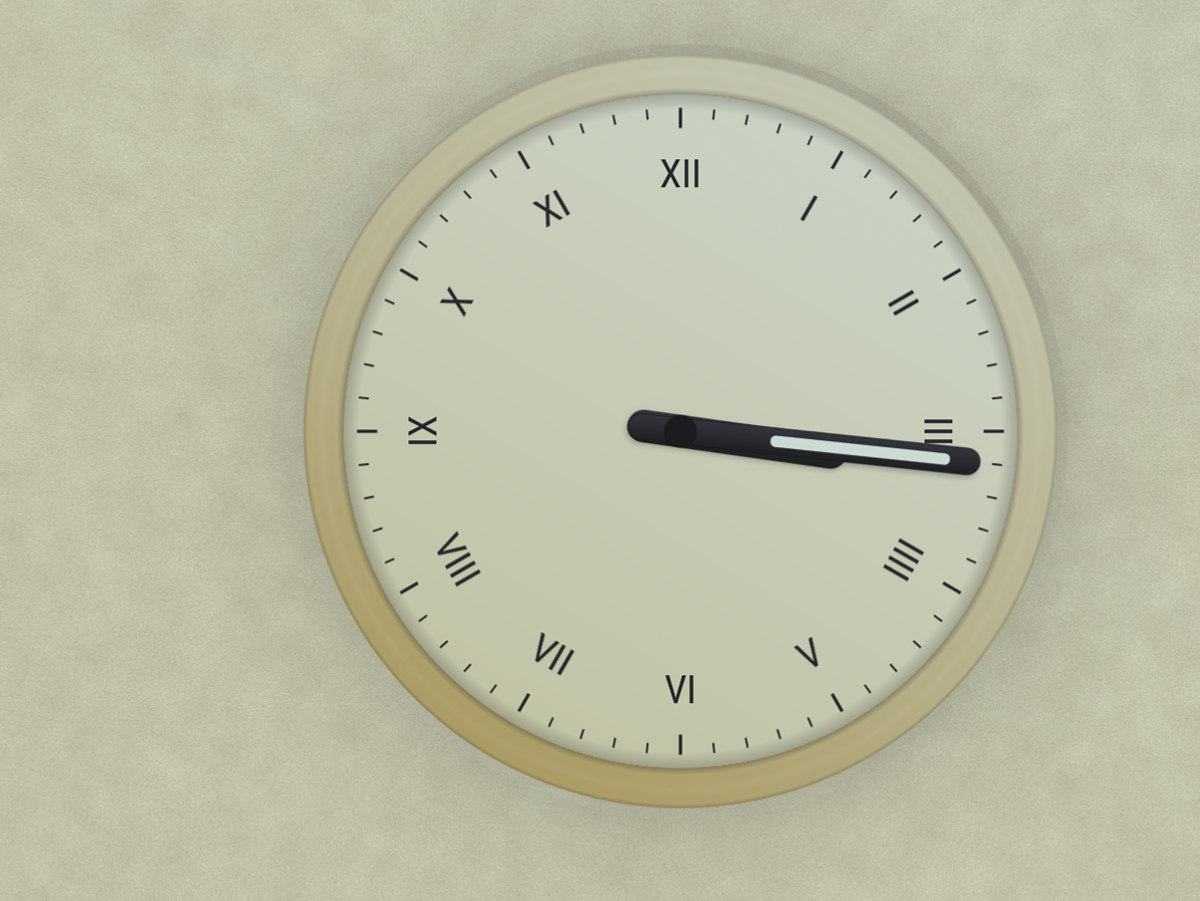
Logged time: **3:16**
